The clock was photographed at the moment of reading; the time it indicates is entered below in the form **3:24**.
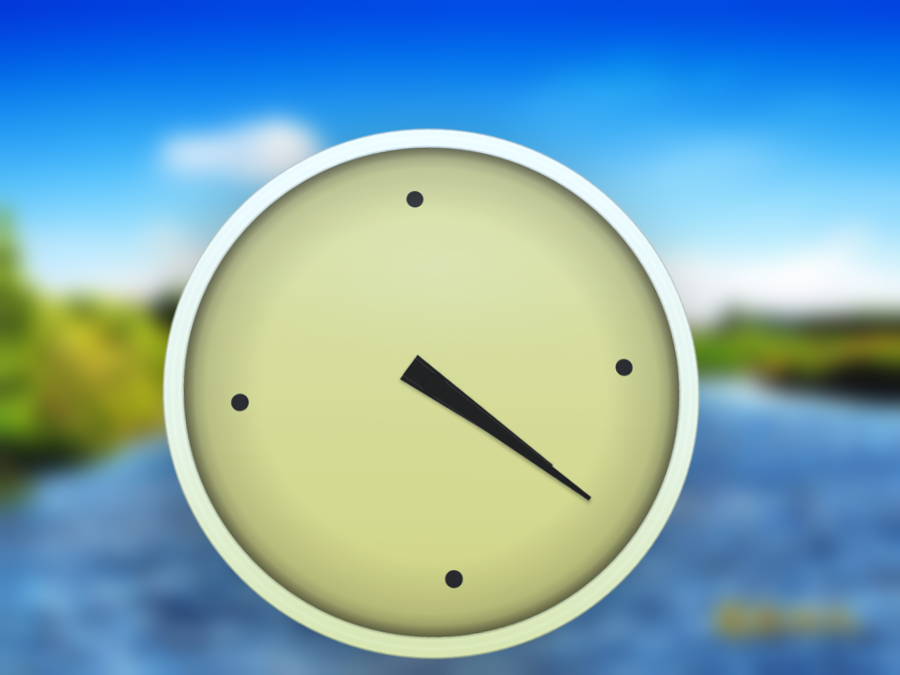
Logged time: **4:22**
